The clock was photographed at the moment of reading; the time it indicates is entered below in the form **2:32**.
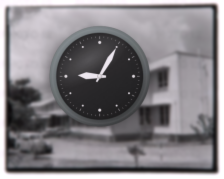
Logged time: **9:05**
